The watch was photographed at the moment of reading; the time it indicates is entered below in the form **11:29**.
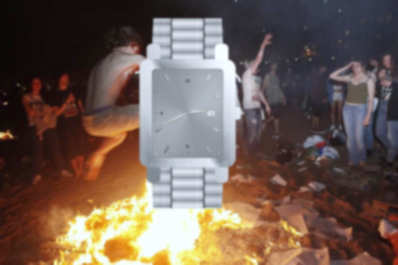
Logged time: **2:41**
